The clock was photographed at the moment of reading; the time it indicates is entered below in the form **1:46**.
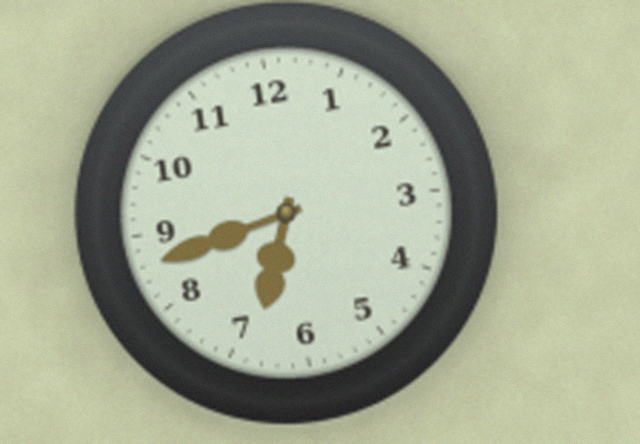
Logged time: **6:43**
